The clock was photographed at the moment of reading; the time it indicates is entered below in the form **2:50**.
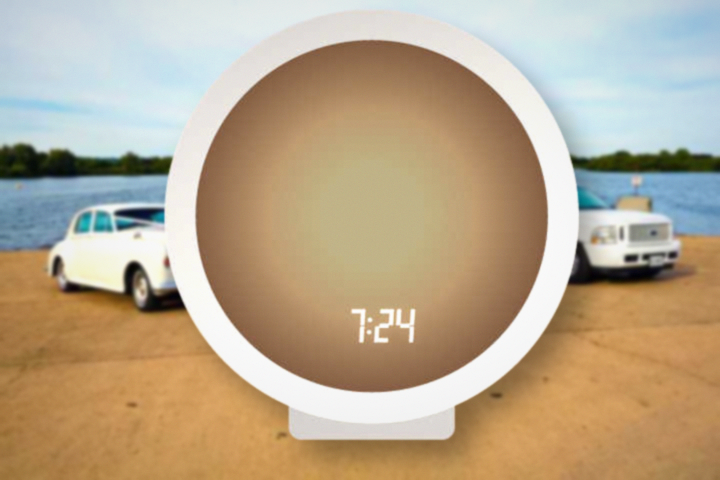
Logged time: **7:24**
